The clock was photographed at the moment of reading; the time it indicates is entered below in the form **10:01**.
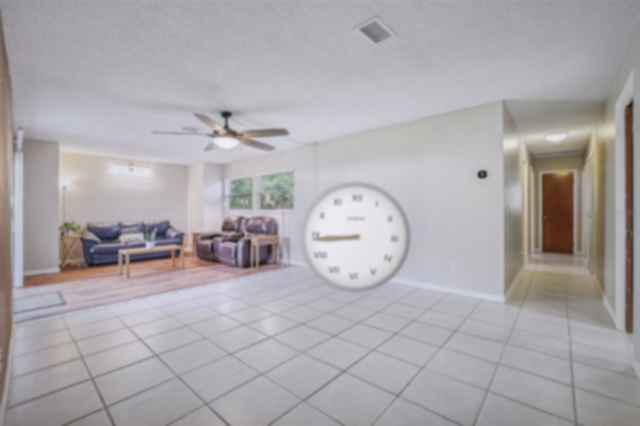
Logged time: **8:44**
